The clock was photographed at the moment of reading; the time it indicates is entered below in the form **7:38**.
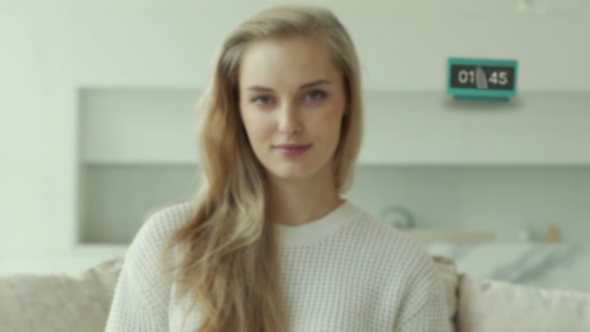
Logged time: **1:45**
